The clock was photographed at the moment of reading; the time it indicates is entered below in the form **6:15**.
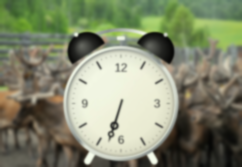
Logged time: **6:33**
